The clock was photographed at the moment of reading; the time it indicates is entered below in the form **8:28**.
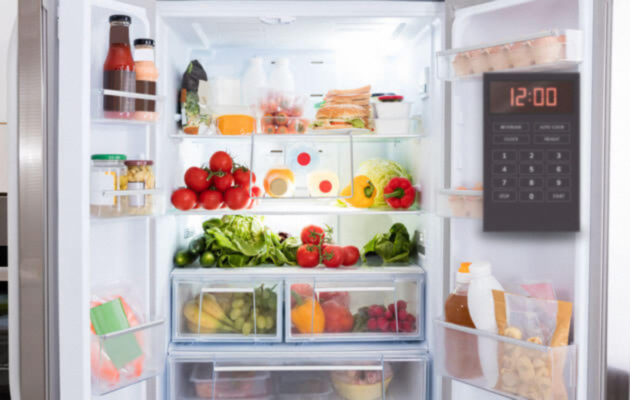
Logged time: **12:00**
